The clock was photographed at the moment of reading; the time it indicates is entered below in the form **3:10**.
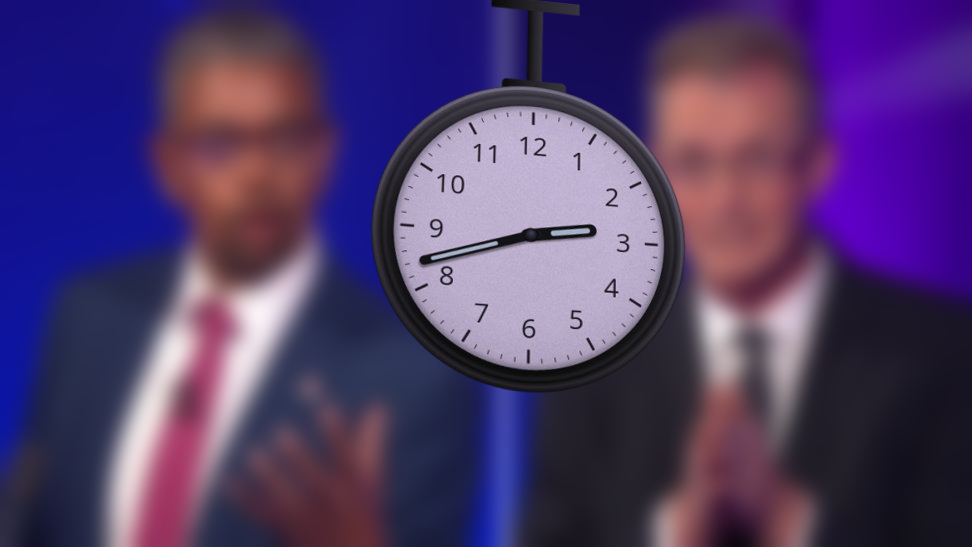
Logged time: **2:42**
